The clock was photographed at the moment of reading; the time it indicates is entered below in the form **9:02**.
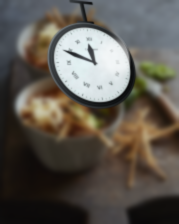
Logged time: **11:49**
